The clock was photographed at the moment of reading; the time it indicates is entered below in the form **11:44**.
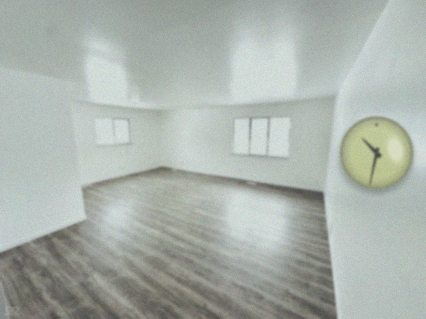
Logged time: **10:32**
